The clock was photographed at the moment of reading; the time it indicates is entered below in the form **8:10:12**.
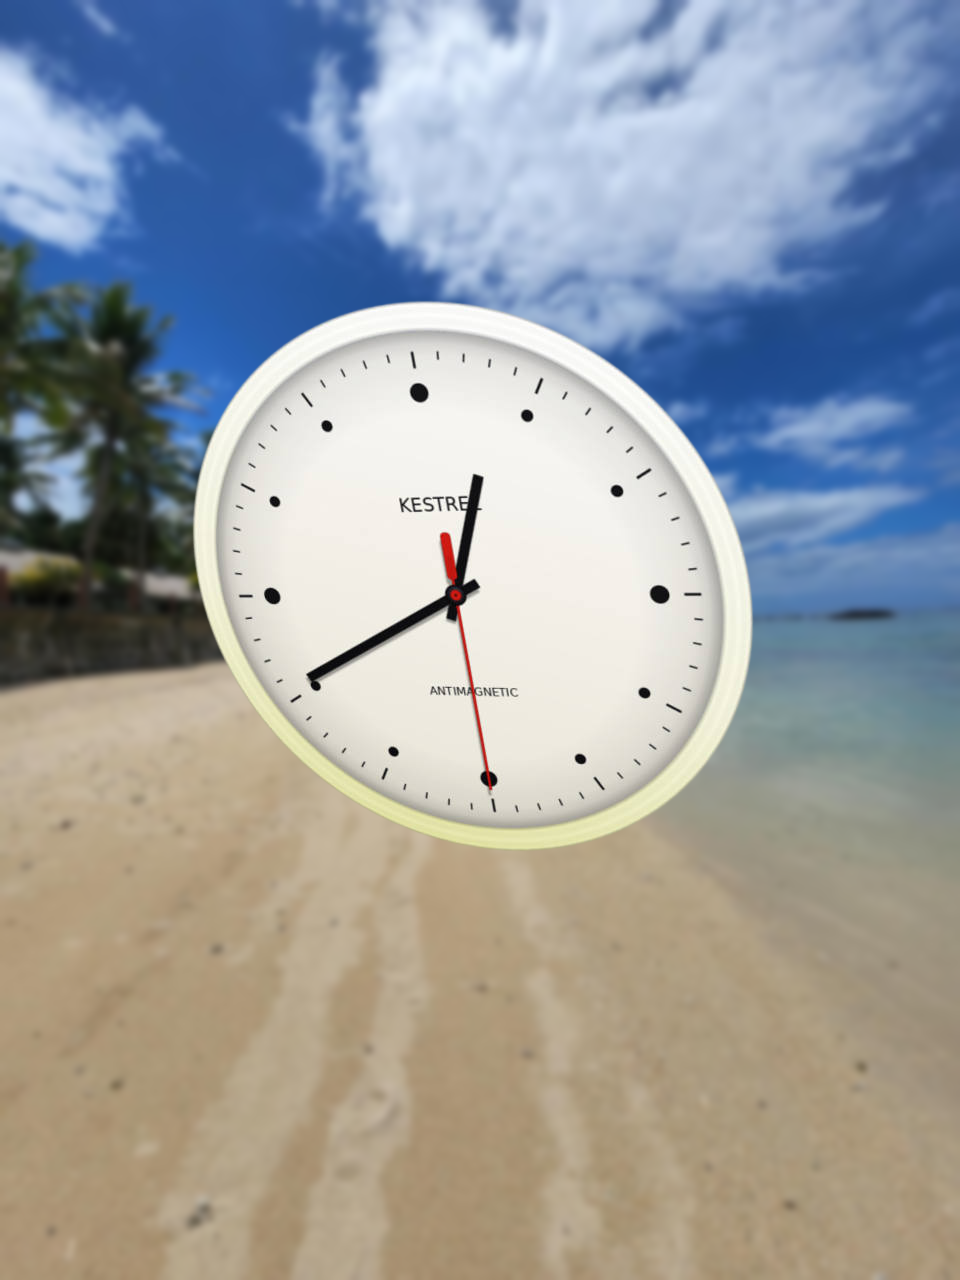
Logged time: **12:40:30**
